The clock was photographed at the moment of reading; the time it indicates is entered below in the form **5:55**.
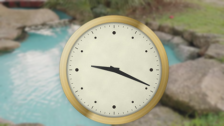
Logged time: **9:19**
